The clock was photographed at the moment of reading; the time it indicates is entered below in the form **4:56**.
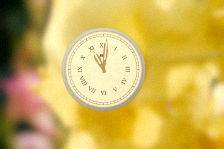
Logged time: **11:01**
